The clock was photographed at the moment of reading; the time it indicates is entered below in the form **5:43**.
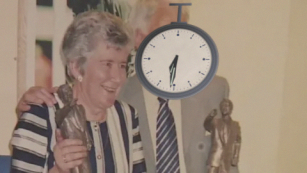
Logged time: **6:31**
